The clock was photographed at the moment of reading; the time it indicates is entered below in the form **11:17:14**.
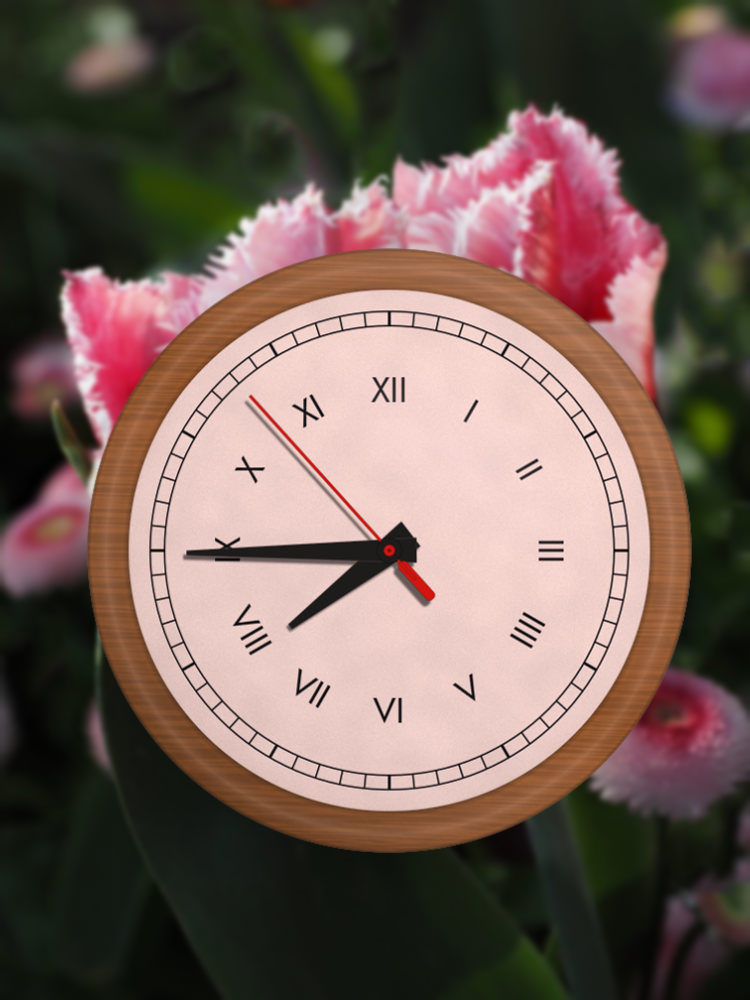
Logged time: **7:44:53**
